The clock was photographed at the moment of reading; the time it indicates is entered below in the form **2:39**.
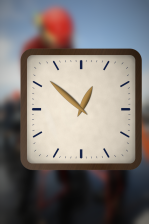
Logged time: **12:52**
